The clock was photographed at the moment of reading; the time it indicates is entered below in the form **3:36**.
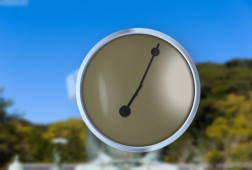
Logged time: **7:04**
